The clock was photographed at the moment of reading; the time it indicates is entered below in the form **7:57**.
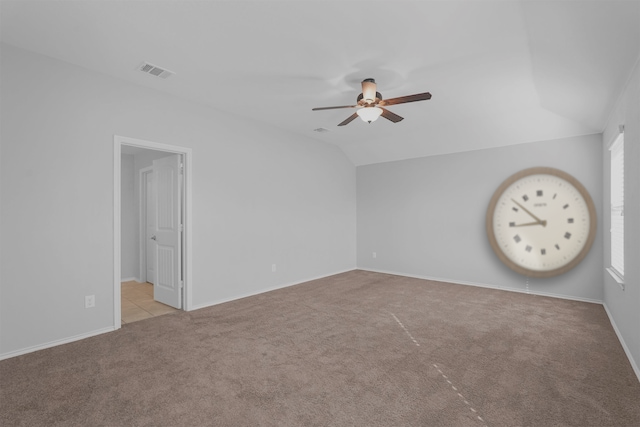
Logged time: **8:52**
